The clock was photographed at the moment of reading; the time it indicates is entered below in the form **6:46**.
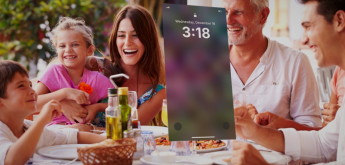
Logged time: **3:18**
